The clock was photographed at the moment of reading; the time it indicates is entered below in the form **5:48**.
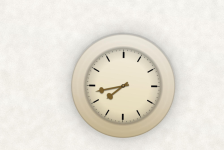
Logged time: **7:43**
